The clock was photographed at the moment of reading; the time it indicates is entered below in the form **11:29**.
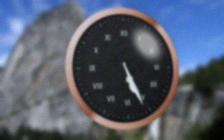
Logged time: **5:26**
